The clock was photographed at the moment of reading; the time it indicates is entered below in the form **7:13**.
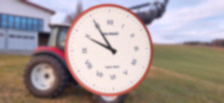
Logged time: **9:55**
